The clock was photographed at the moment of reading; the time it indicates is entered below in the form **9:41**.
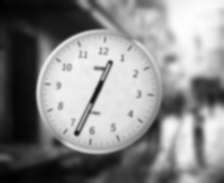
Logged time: **12:33**
